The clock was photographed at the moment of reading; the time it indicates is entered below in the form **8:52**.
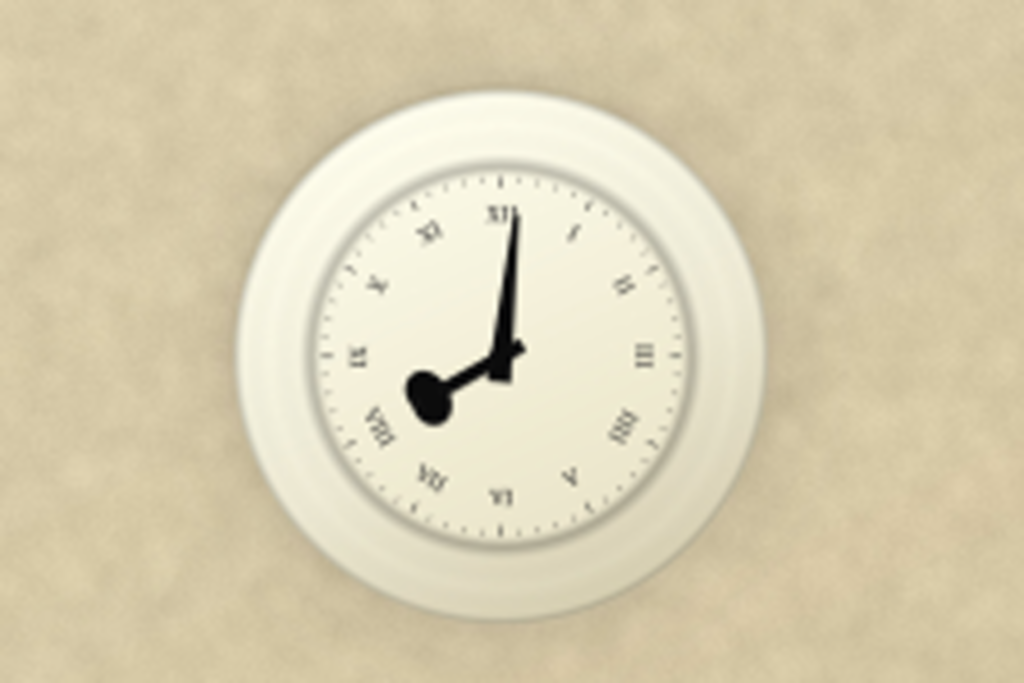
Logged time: **8:01**
